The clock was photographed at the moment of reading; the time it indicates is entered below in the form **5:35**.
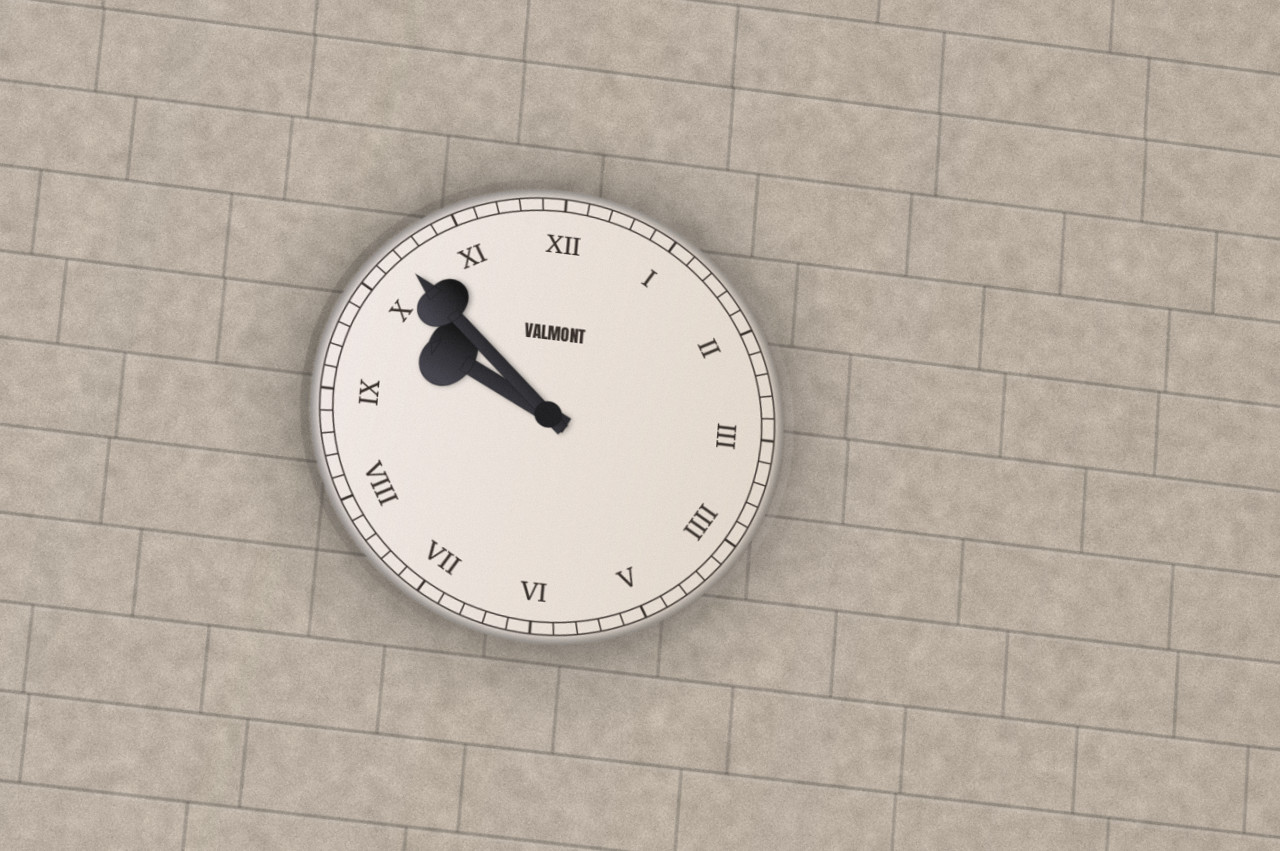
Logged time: **9:52**
